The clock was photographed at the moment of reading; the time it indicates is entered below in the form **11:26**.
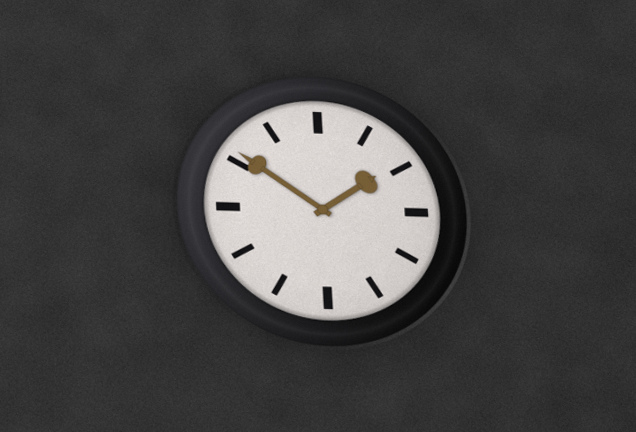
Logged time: **1:51**
